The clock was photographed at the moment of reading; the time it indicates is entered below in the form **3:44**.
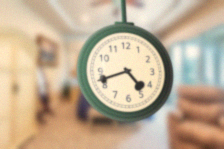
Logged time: **4:42**
